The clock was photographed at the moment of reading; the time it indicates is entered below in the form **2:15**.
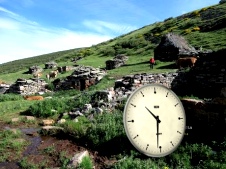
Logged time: **10:31**
